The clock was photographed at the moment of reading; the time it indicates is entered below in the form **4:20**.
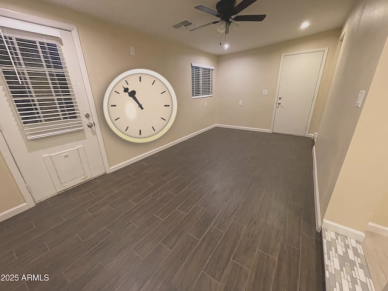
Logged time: **10:53**
